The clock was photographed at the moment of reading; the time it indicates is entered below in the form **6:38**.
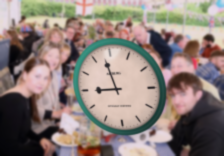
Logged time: **8:58**
